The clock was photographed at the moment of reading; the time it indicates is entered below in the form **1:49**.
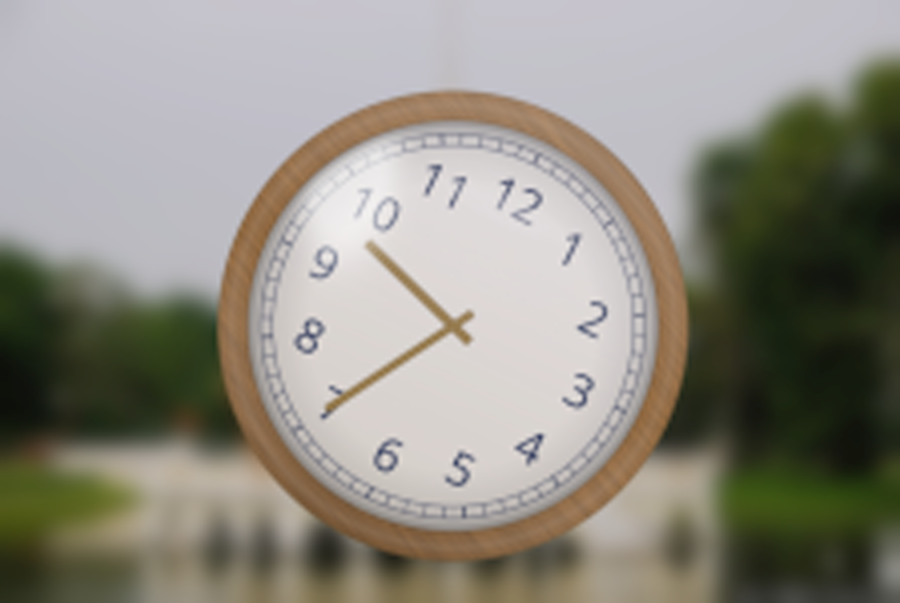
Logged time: **9:35**
